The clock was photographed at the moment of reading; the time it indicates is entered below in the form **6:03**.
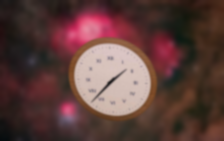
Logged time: **1:37**
